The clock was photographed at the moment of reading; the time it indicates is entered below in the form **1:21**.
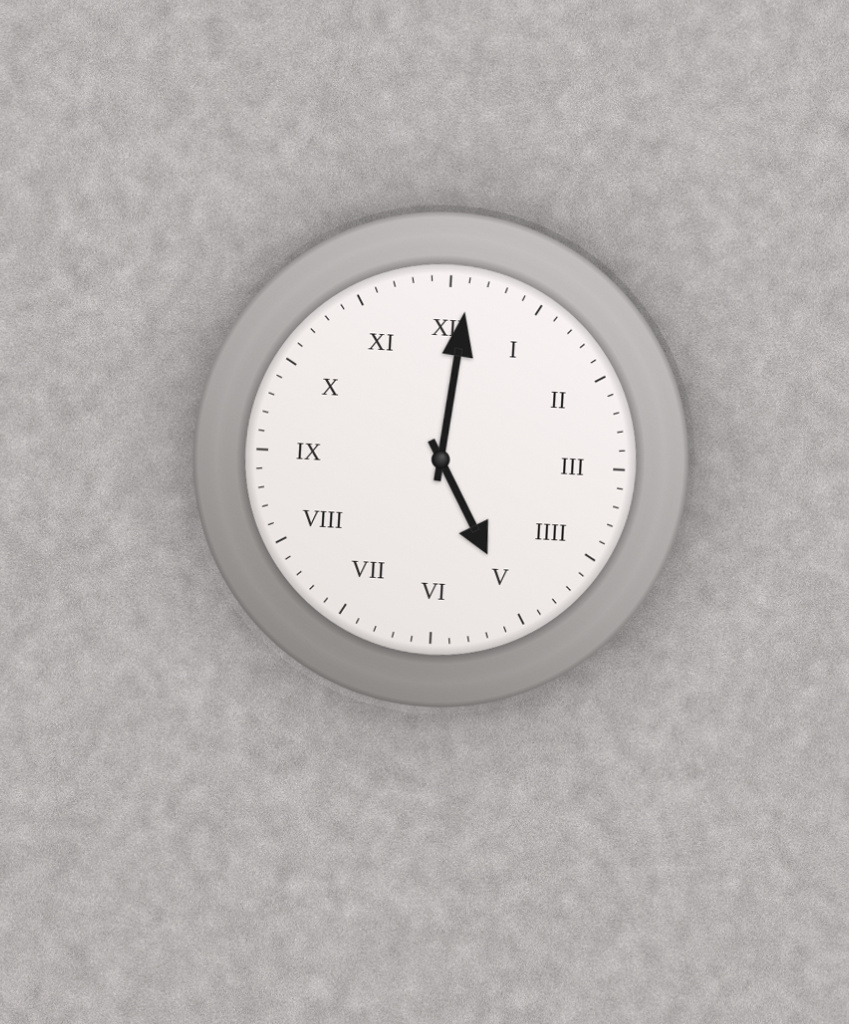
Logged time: **5:01**
